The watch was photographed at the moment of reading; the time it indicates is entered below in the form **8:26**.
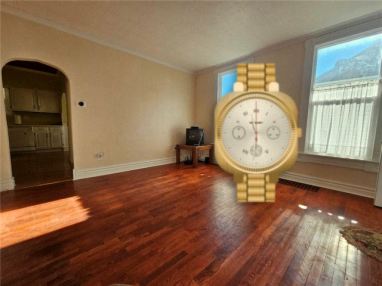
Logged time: **11:31**
